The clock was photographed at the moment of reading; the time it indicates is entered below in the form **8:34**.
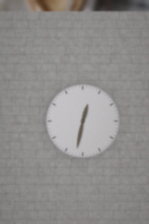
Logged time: **12:32**
